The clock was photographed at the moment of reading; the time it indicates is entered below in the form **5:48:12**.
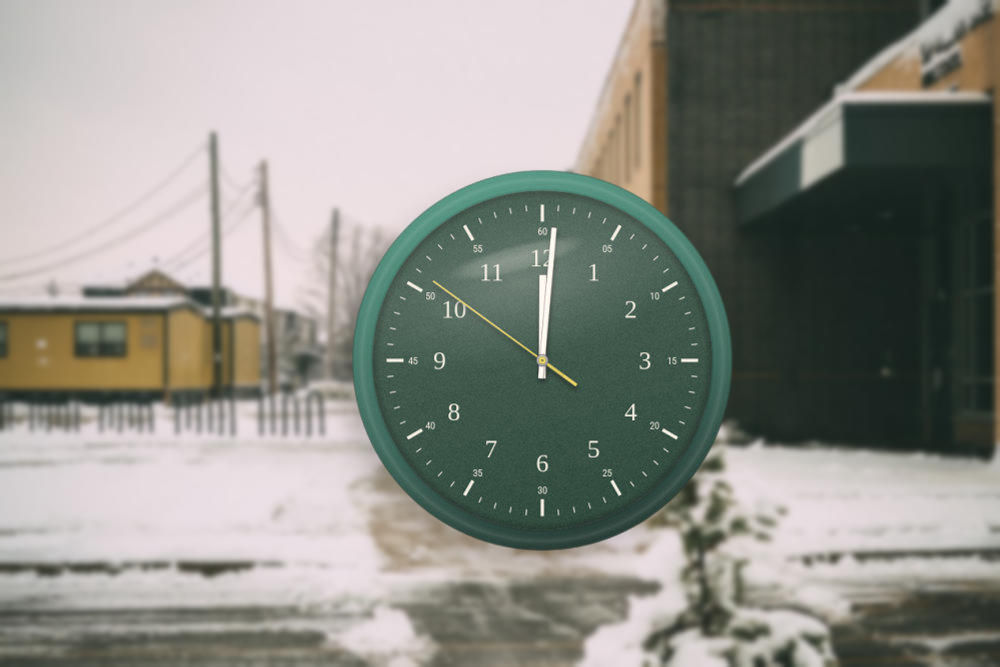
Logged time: **12:00:51**
